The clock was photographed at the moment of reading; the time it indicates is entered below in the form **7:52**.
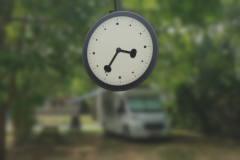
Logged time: **3:36**
